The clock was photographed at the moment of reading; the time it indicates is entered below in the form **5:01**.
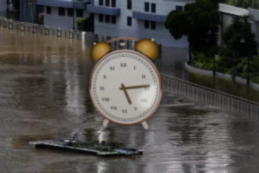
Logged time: **5:14**
